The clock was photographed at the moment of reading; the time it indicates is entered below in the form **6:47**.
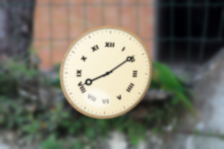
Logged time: **8:09**
